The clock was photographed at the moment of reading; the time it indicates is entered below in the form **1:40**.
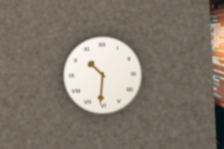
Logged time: **10:31**
